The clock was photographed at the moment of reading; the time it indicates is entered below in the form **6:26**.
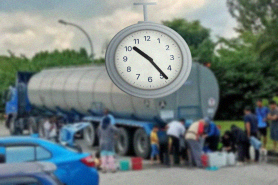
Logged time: **10:24**
